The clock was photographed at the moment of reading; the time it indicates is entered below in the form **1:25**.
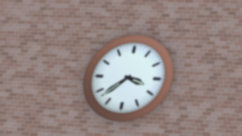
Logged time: **3:38**
